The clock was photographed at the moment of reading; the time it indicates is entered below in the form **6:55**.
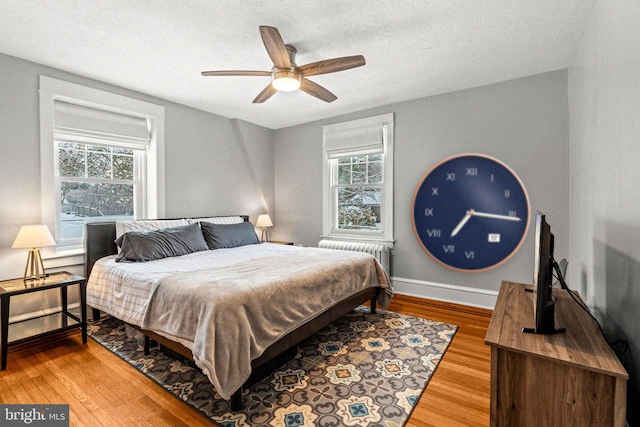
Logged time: **7:16**
